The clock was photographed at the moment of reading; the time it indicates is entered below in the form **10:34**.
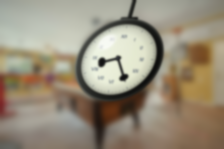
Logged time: **8:25**
